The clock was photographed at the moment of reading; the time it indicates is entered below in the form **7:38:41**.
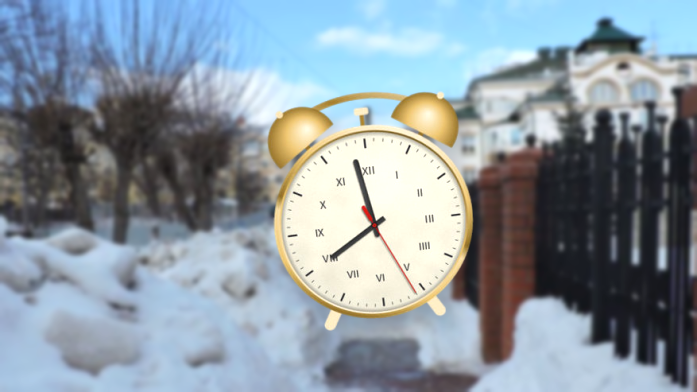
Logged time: **7:58:26**
